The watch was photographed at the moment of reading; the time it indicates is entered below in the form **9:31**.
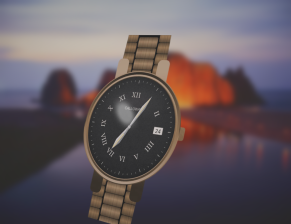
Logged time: **7:05**
